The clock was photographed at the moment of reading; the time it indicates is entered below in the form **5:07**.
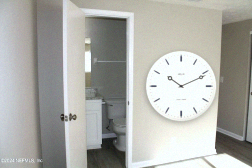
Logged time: **10:11**
